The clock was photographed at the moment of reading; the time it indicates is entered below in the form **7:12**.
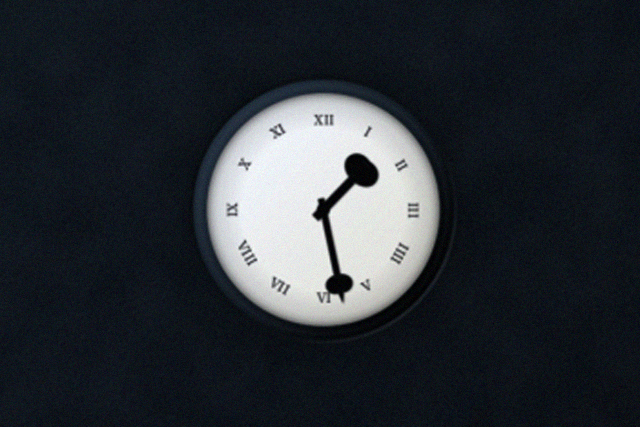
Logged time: **1:28**
